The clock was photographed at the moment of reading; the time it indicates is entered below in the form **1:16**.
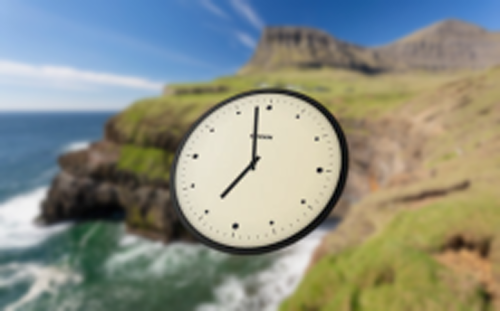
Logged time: **6:58**
